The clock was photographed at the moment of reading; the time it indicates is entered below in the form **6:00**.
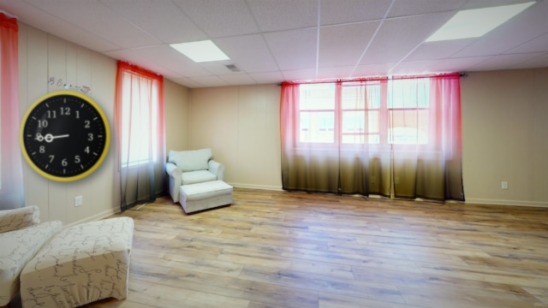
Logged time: **8:44**
